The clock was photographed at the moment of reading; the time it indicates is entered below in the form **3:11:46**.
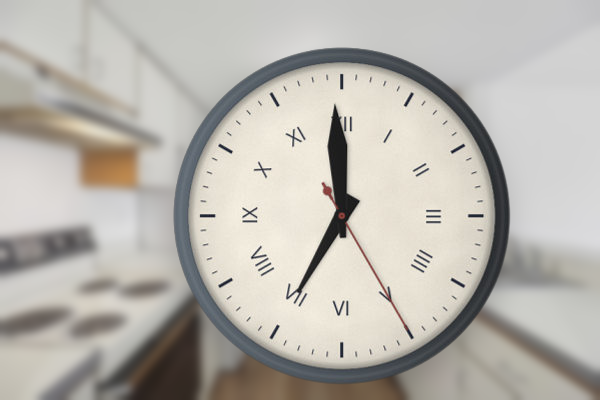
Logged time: **6:59:25**
